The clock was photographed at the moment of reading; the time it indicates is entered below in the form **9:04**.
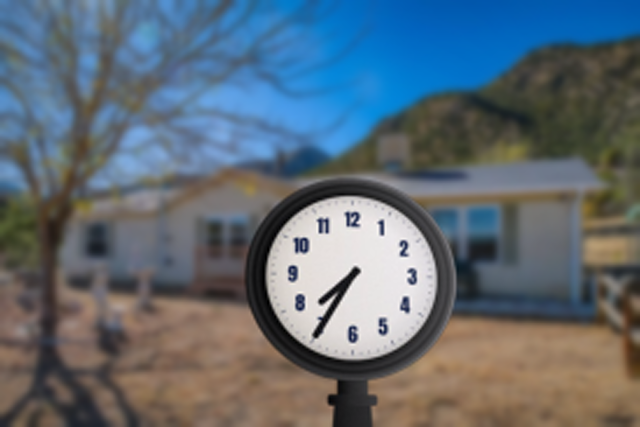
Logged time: **7:35**
